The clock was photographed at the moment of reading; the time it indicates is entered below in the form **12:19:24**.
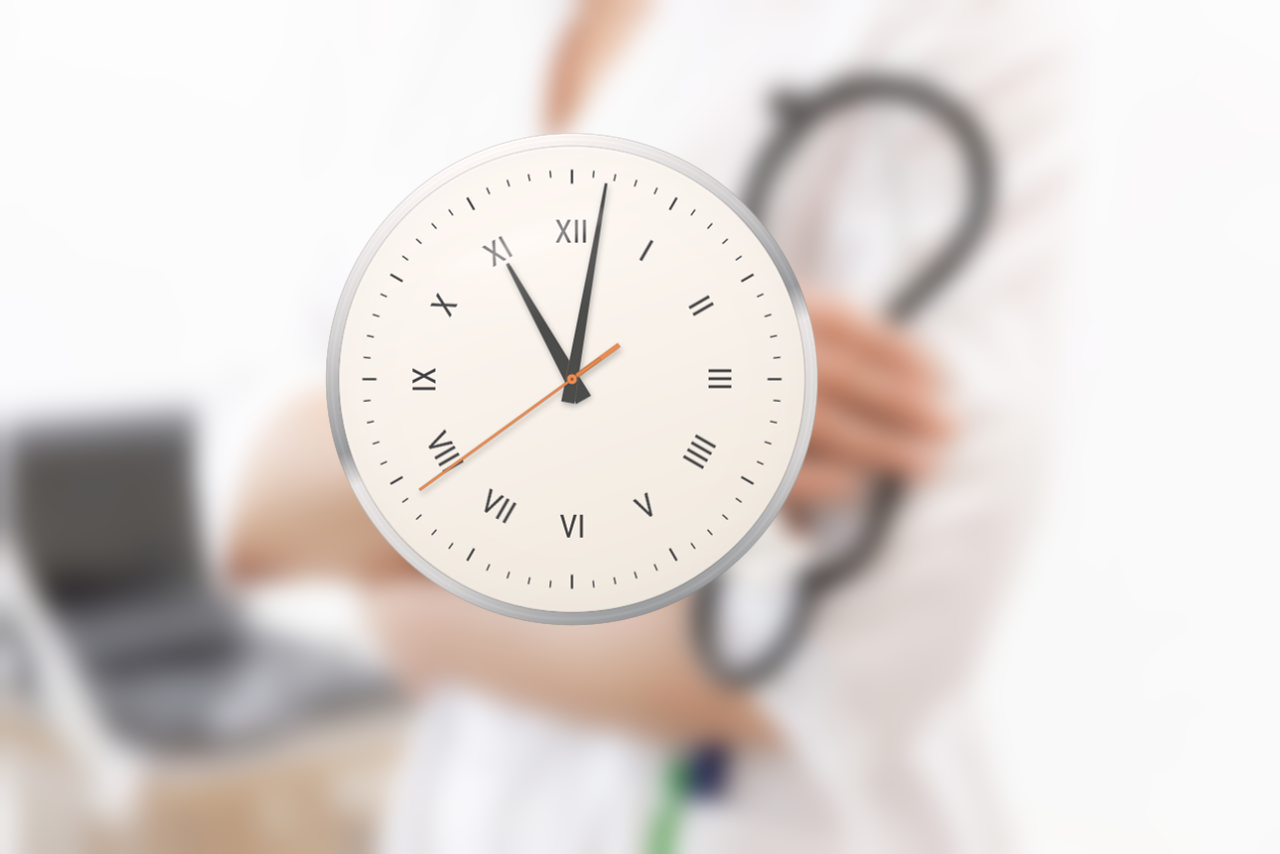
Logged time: **11:01:39**
